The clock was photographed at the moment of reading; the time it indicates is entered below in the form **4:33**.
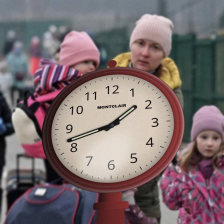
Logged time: **1:42**
